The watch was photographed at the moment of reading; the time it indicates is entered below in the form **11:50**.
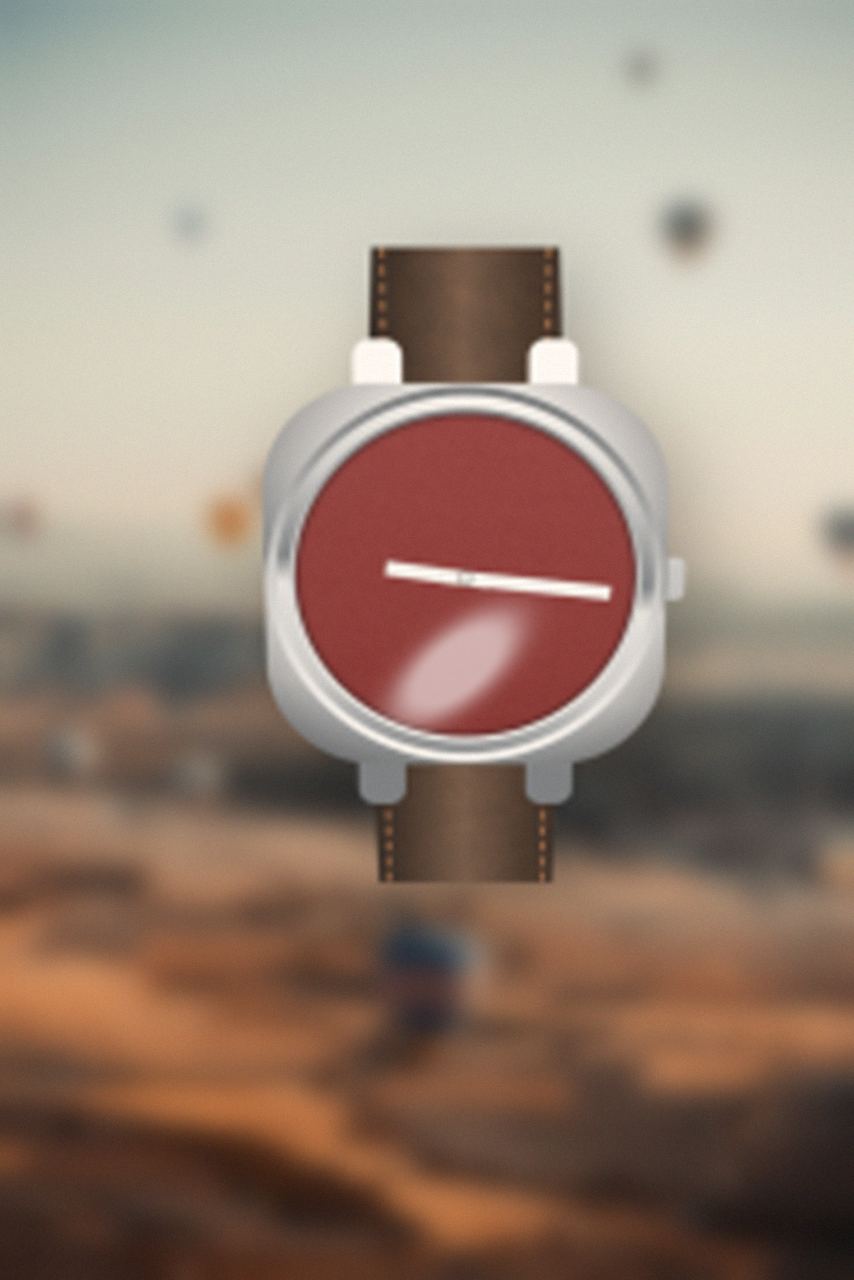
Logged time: **9:16**
